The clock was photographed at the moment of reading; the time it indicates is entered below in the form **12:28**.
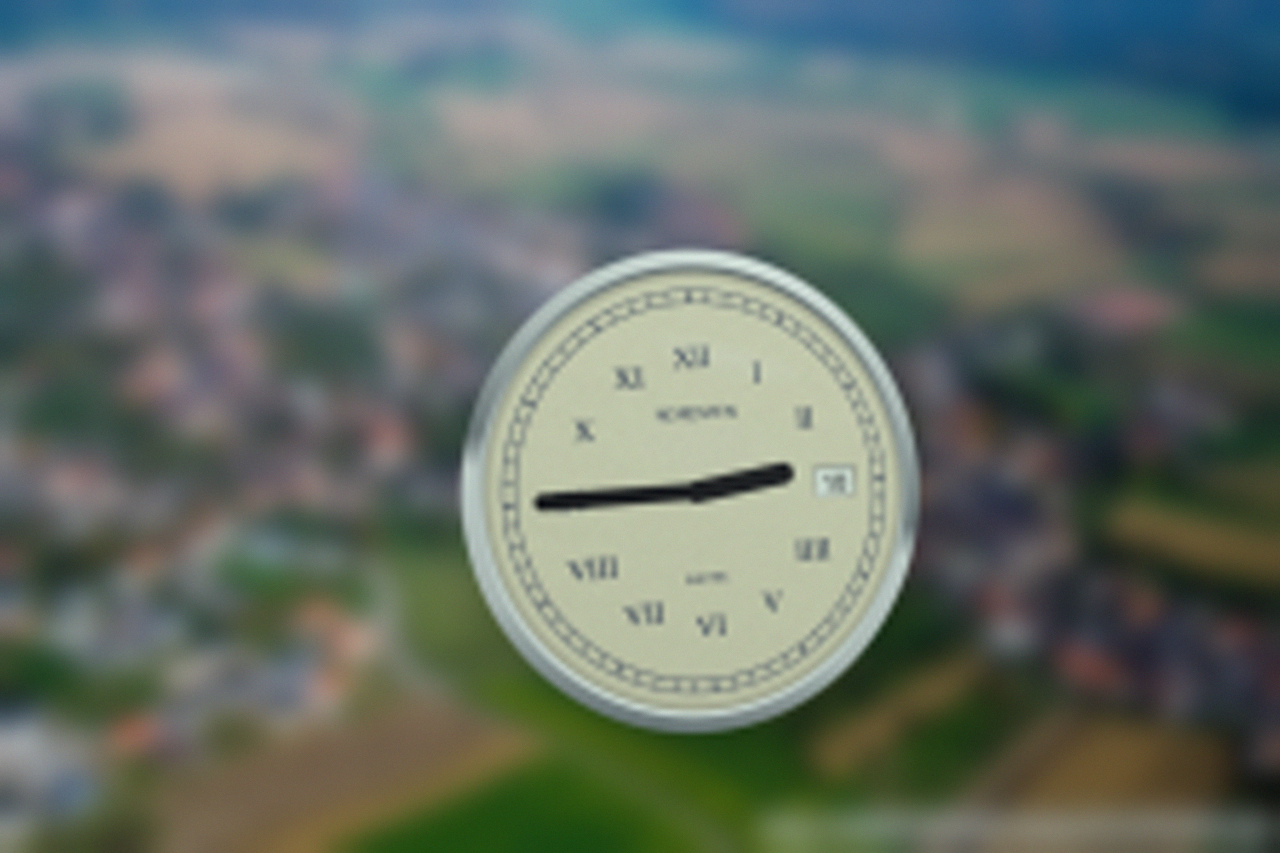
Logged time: **2:45**
